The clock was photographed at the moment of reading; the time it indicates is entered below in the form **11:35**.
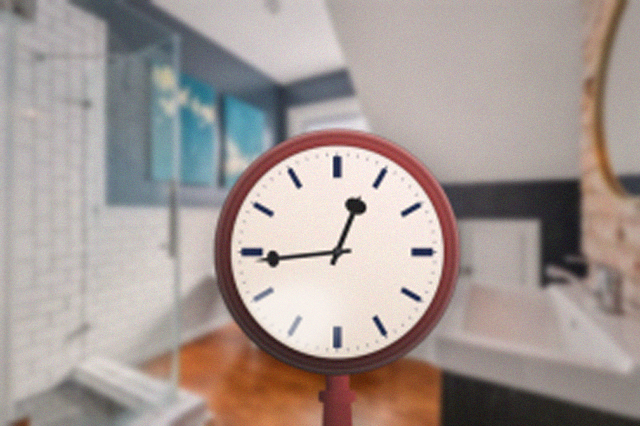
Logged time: **12:44**
